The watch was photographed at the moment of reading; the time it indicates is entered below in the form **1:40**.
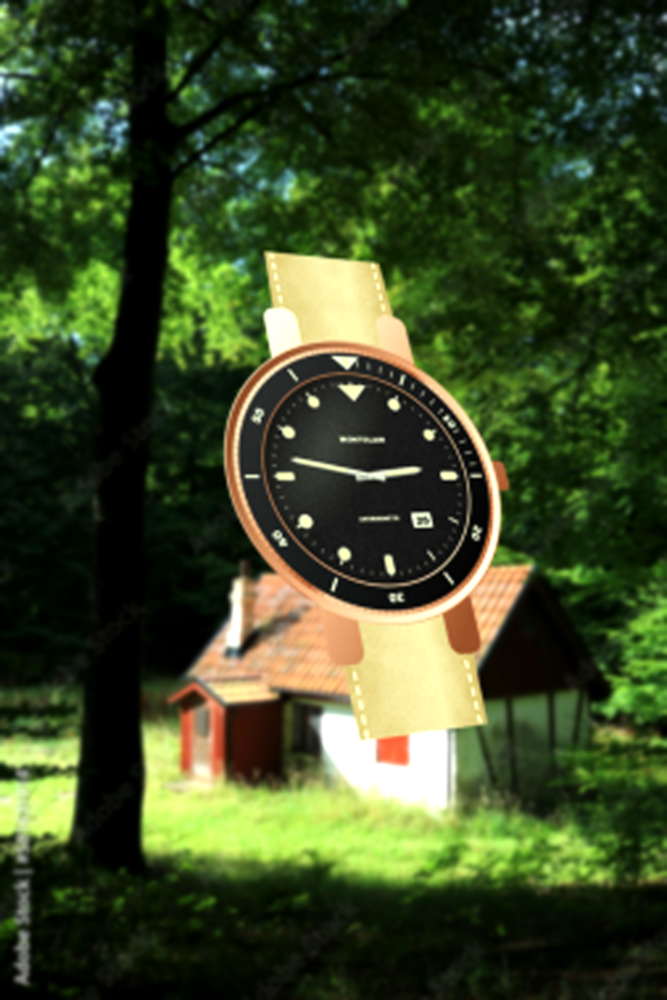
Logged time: **2:47**
